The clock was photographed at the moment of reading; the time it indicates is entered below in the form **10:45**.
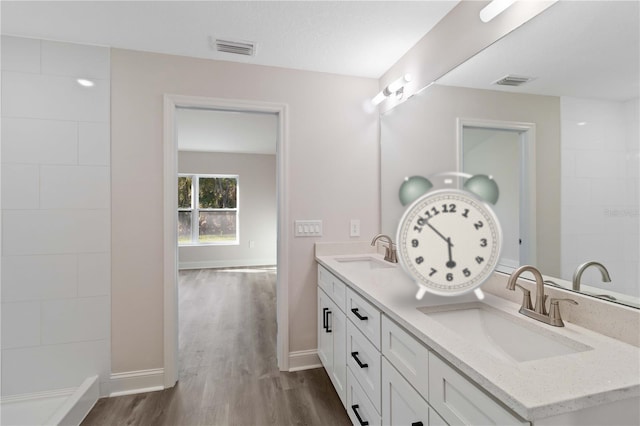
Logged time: **5:52**
